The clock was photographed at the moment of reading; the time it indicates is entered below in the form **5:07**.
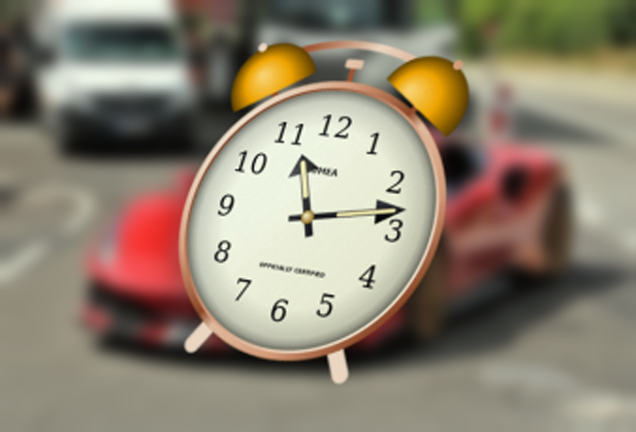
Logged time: **11:13**
